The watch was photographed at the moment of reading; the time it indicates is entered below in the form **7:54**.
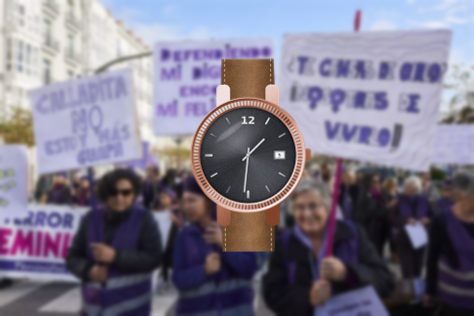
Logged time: **1:31**
